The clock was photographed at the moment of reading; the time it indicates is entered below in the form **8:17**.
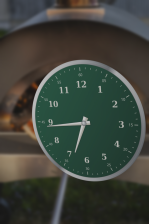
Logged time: **6:44**
